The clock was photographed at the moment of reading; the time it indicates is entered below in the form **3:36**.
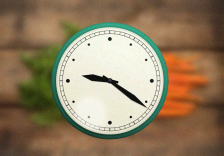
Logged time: **9:21**
